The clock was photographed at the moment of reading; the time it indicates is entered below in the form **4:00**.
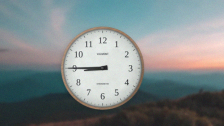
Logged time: **8:45**
